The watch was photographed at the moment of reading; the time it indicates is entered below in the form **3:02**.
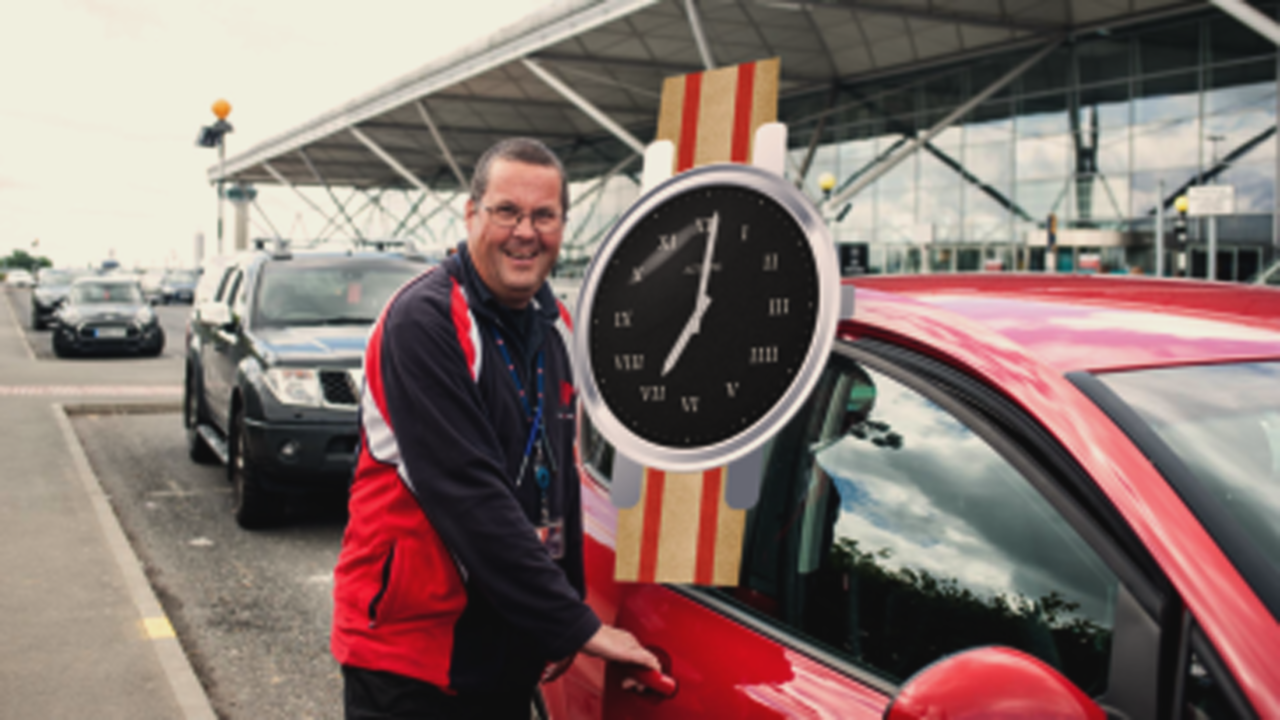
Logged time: **7:01**
